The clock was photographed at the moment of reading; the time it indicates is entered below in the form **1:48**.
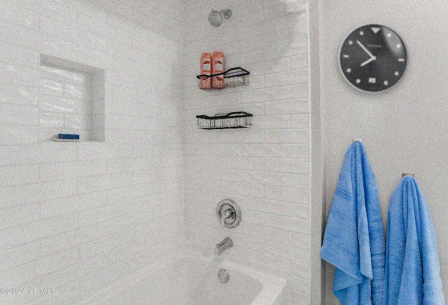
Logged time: **7:52**
